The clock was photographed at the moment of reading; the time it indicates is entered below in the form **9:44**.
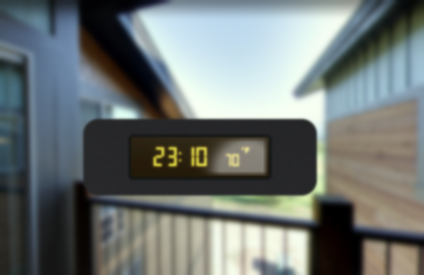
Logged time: **23:10**
